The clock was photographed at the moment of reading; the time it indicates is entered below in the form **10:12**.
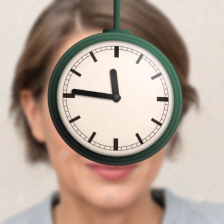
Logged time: **11:46**
